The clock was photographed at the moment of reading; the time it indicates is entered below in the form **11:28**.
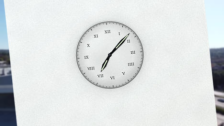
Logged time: **7:08**
